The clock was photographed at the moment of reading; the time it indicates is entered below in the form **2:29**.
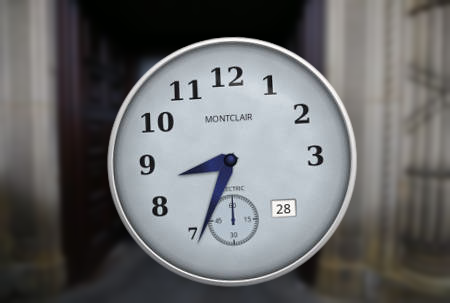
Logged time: **8:34**
